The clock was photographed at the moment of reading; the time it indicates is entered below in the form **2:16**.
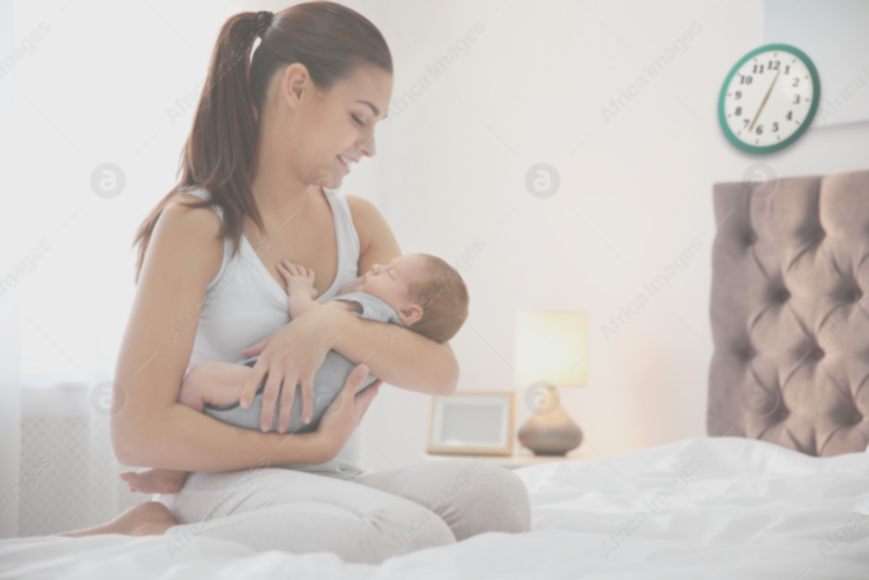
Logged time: **12:33**
